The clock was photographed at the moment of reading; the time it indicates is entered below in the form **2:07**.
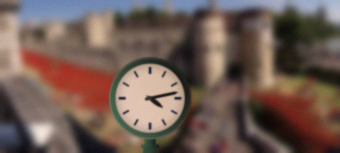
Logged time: **4:13**
